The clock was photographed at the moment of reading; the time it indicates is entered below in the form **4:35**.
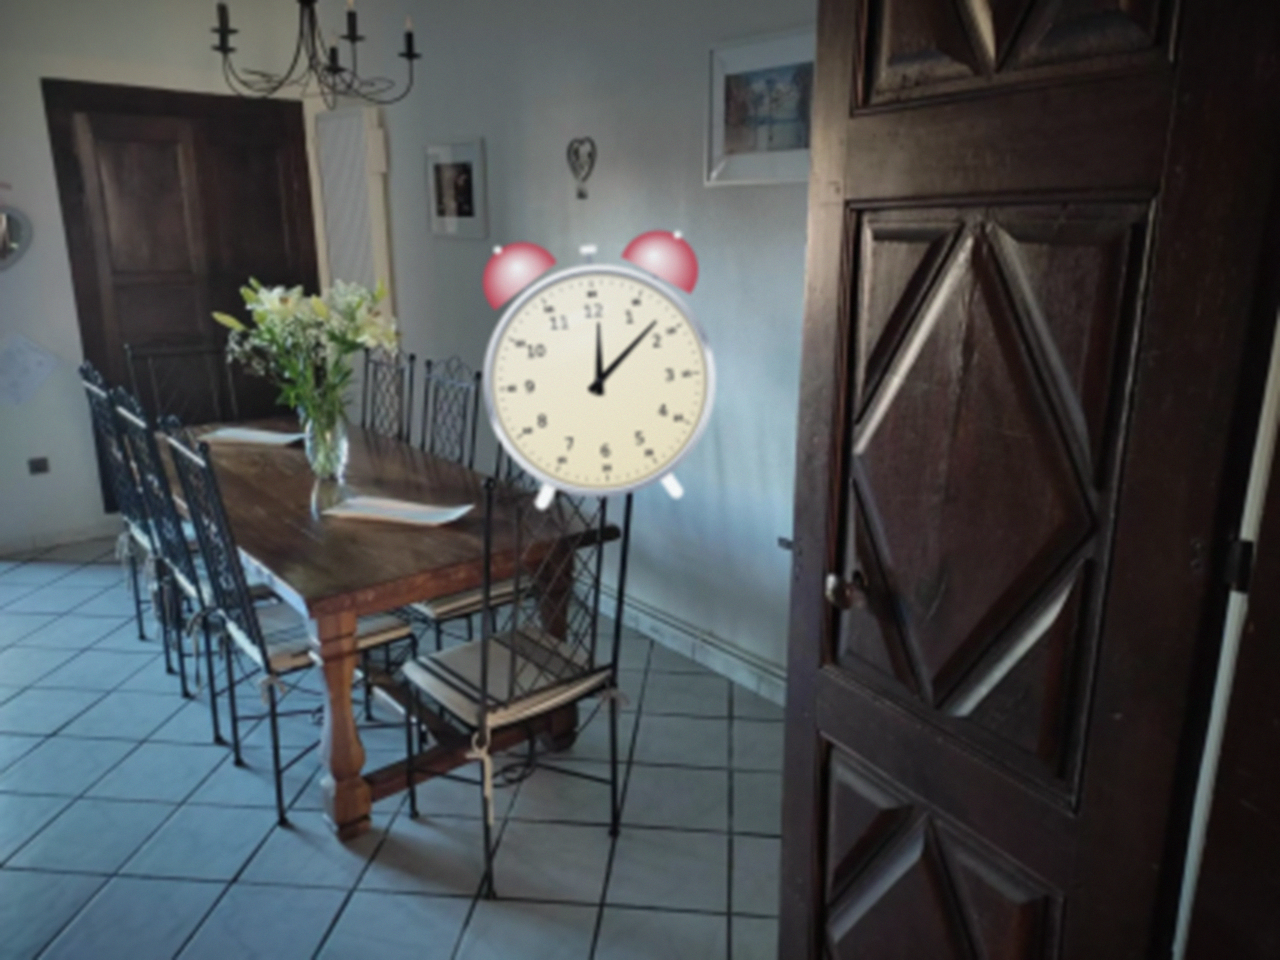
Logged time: **12:08**
